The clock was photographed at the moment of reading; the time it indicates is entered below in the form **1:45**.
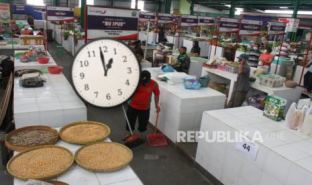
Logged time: **12:59**
